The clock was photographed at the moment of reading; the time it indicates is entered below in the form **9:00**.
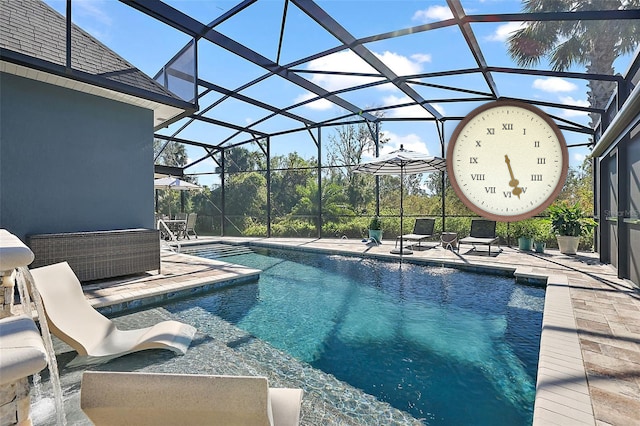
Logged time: **5:27**
